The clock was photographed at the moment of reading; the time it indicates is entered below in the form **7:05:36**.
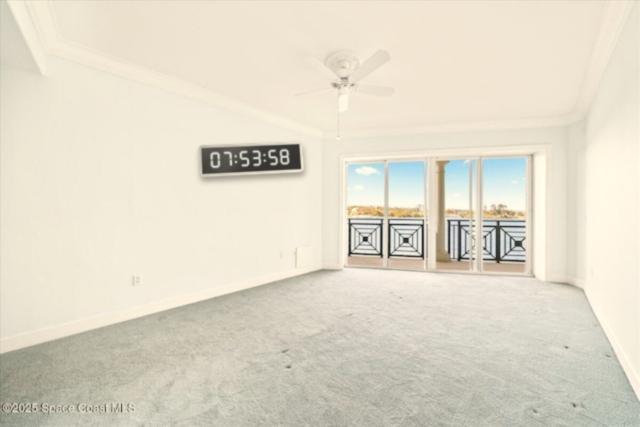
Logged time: **7:53:58**
